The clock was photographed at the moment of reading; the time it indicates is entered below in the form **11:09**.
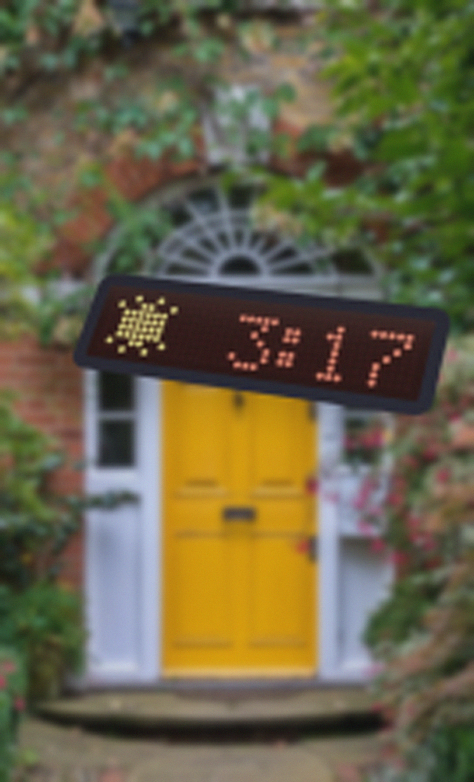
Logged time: **3:17**
